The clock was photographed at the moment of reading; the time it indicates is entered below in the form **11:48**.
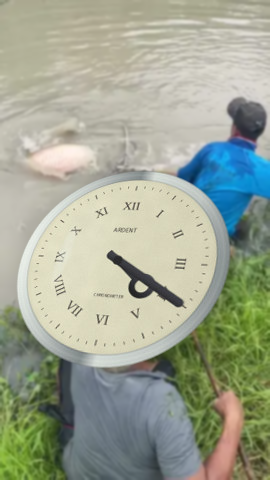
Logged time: **4:20**
